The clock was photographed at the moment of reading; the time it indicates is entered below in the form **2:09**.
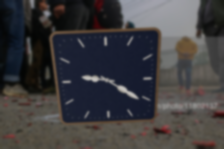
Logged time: **9:21**
